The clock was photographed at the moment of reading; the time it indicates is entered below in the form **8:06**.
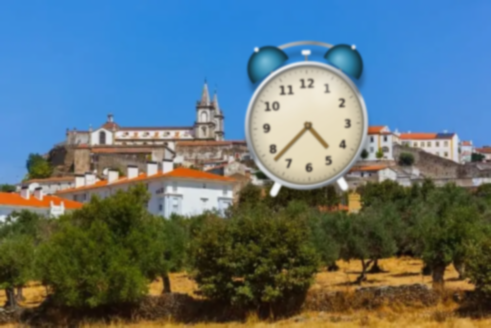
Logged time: **4:38**
